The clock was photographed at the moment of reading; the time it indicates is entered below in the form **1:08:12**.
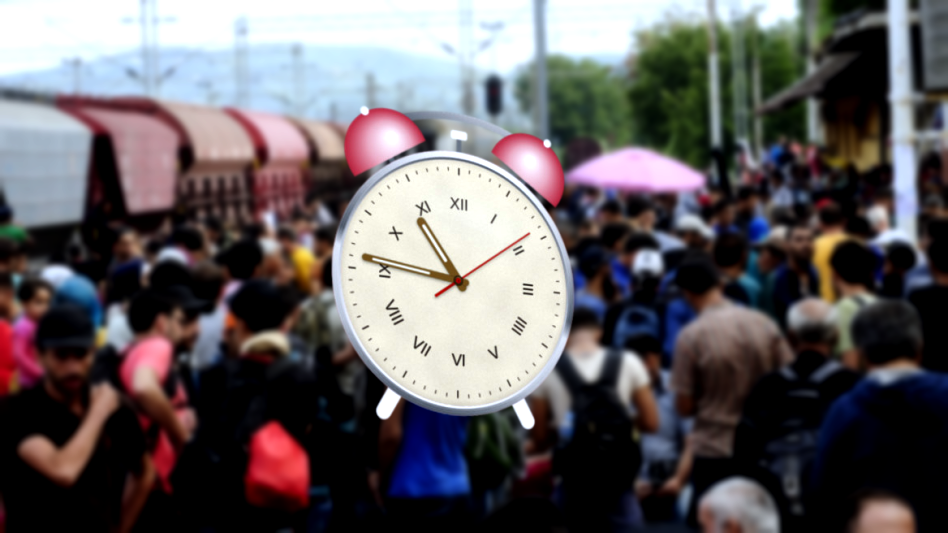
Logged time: **10:46:09**
